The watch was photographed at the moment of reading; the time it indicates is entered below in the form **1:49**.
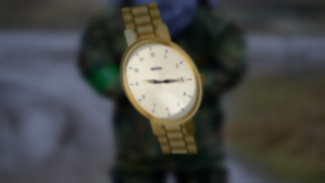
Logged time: **9:15**
